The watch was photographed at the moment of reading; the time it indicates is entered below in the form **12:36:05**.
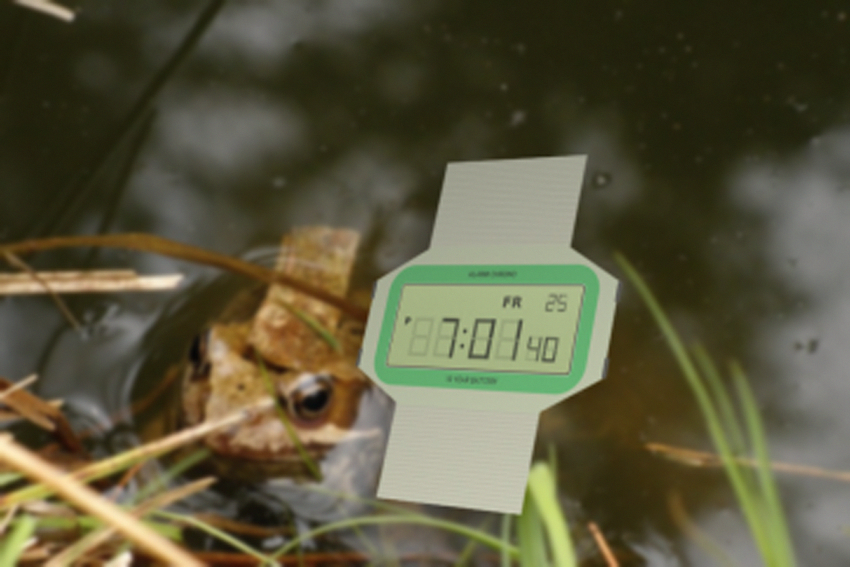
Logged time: **7:01:40**
